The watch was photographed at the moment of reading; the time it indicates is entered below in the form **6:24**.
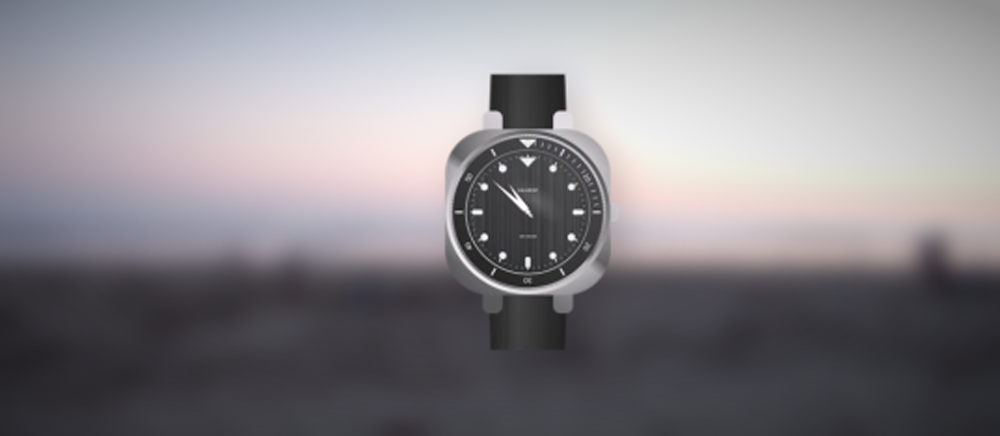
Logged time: **10:52**
